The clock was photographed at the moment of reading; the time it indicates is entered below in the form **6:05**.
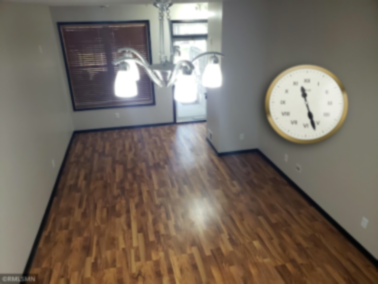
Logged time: **11:27**
